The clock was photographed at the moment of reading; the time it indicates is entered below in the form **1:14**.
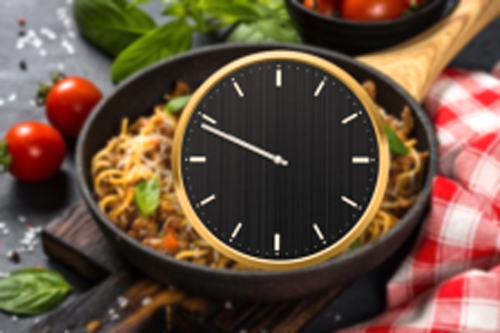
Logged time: **9:49**
